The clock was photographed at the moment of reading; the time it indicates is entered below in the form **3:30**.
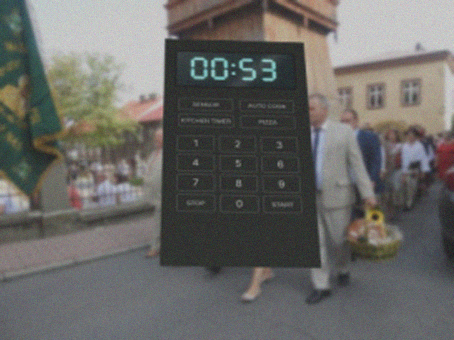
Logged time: **0:53**
